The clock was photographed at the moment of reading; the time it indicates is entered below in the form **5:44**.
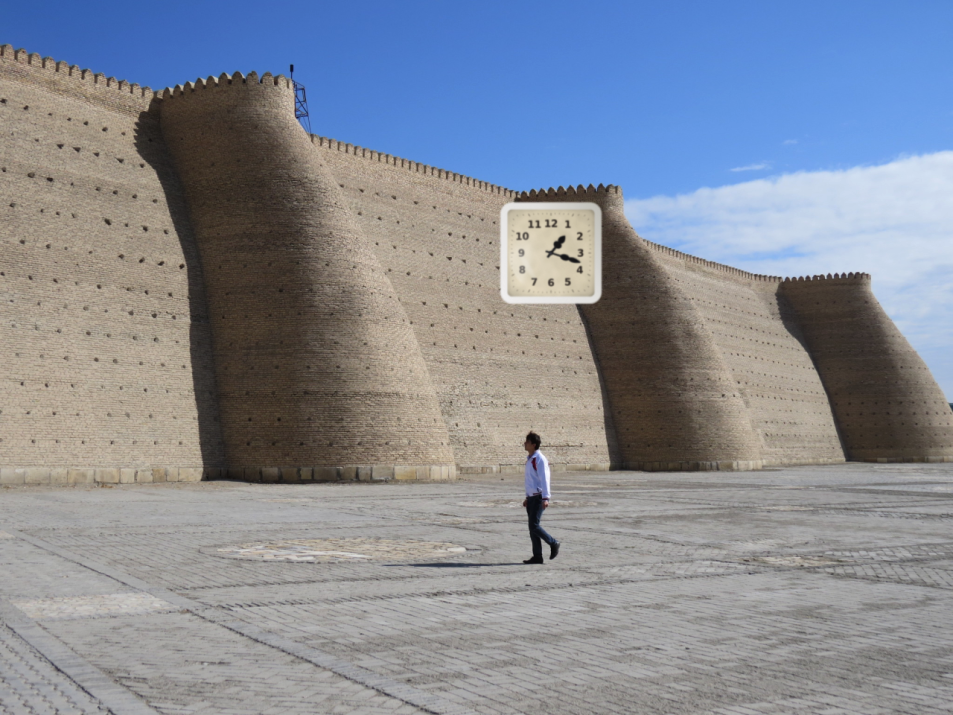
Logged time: **1:18**
